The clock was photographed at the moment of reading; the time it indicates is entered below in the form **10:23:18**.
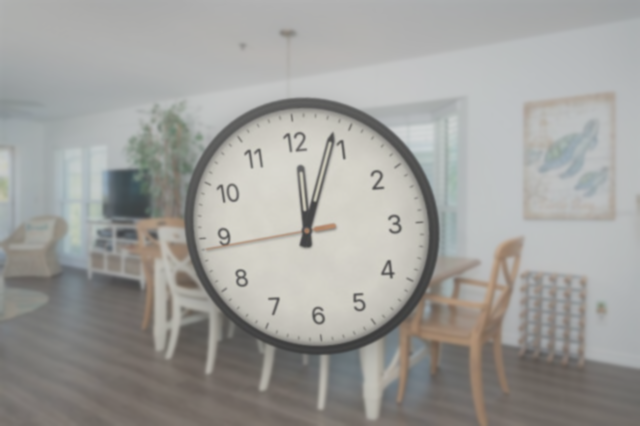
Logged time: **12:03:44**
